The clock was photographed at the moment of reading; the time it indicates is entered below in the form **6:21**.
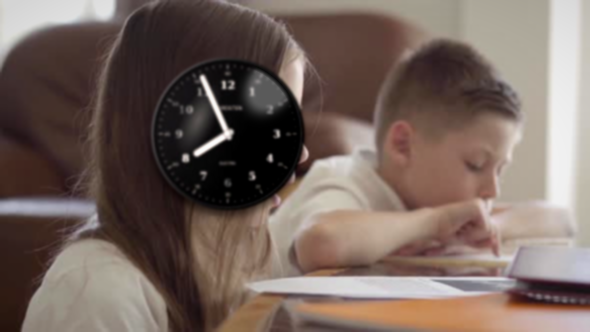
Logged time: **7:56**
